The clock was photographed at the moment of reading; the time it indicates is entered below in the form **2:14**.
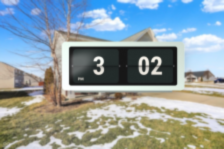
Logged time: **3:02**
